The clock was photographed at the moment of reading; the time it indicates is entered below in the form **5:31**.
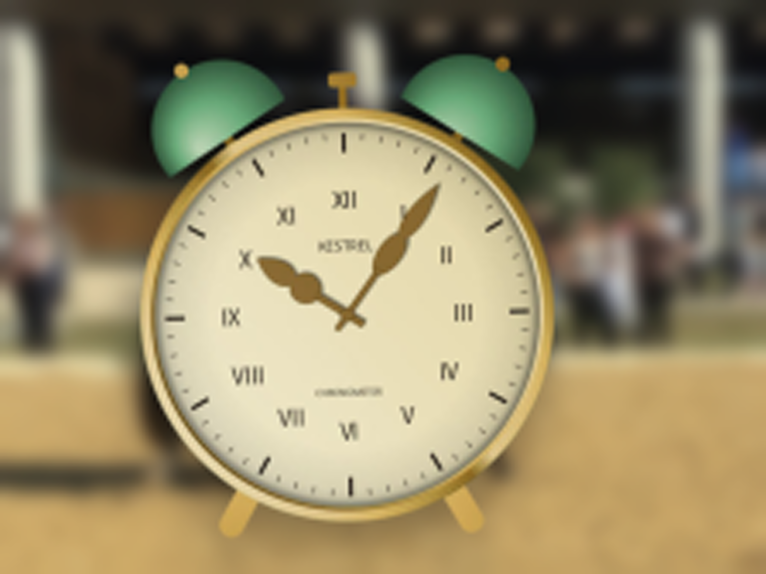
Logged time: **10:06**
